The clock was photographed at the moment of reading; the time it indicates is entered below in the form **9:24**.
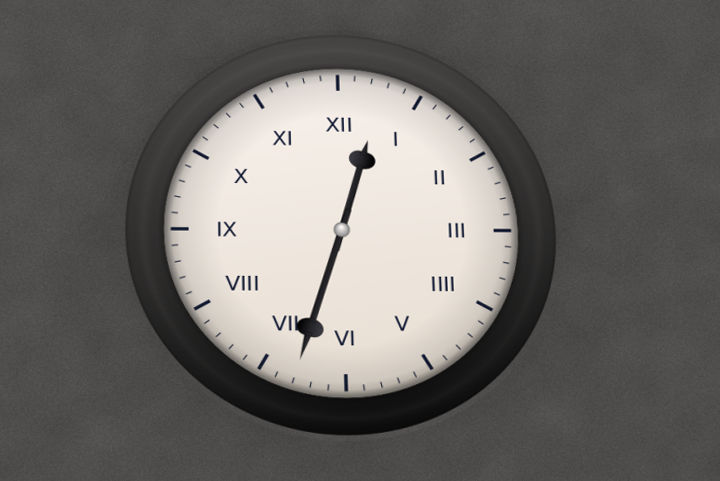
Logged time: **12:33**
